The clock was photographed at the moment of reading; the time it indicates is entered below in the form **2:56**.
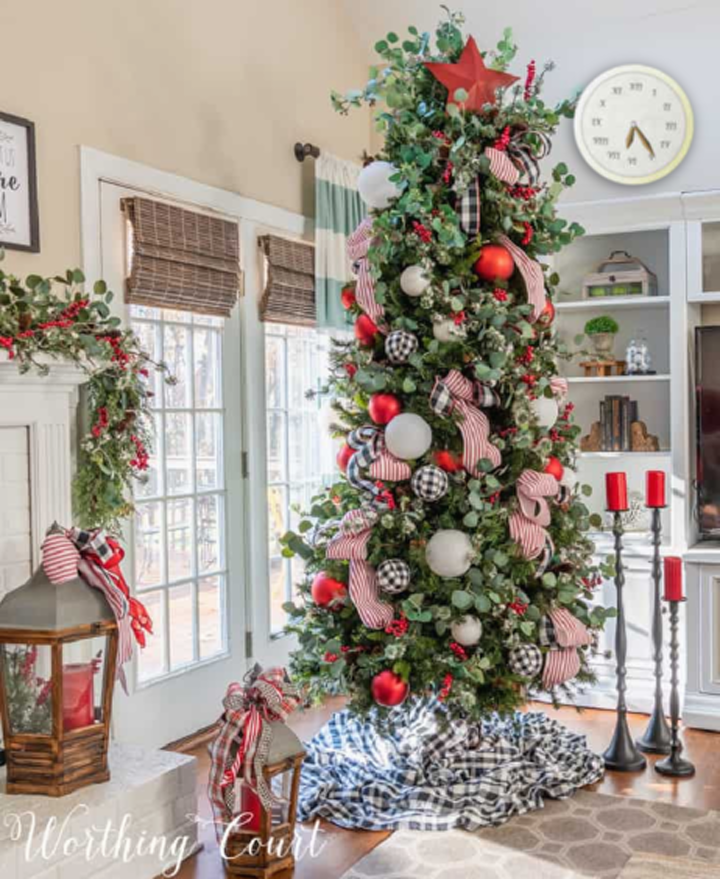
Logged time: **6:24**
